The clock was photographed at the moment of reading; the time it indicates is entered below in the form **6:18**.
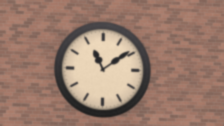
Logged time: **11:09**
